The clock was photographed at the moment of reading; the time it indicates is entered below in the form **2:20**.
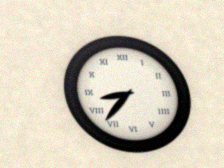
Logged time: **8:37**
